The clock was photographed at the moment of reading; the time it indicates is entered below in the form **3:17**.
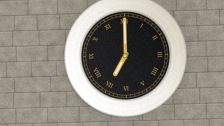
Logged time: **7:00**
